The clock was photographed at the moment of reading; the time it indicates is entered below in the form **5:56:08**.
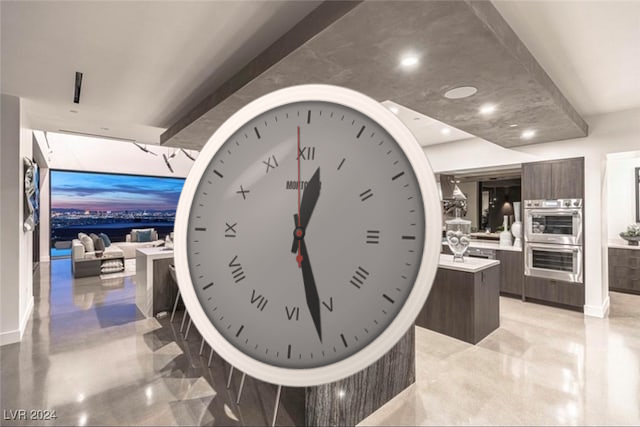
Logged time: **12:26:59**
